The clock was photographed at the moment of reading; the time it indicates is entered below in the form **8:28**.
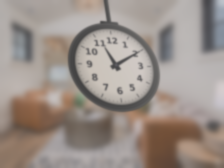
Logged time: **11:10**
